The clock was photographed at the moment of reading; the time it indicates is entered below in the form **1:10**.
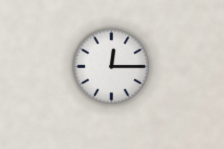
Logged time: **12:15**
